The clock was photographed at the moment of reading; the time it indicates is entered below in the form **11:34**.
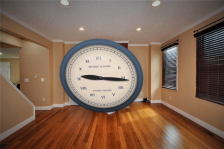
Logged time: **9:16**
